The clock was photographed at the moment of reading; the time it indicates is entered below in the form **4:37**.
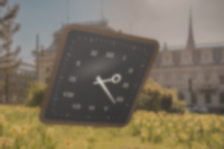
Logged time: **2:22**
